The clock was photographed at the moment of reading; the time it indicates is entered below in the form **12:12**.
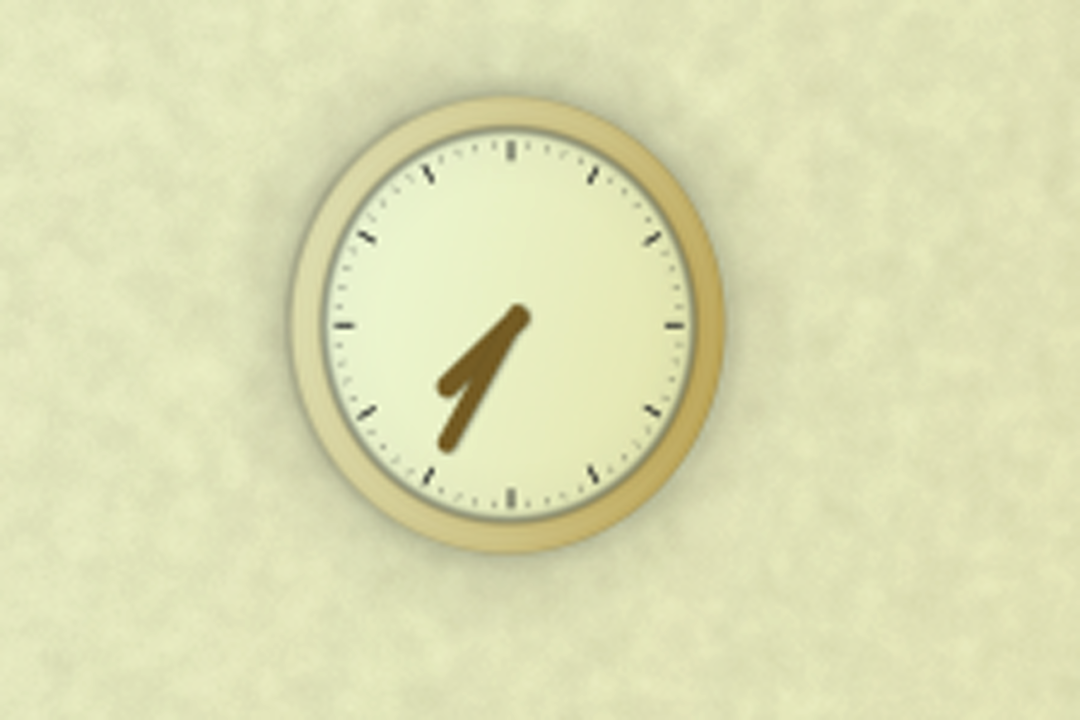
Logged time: **7:35**
